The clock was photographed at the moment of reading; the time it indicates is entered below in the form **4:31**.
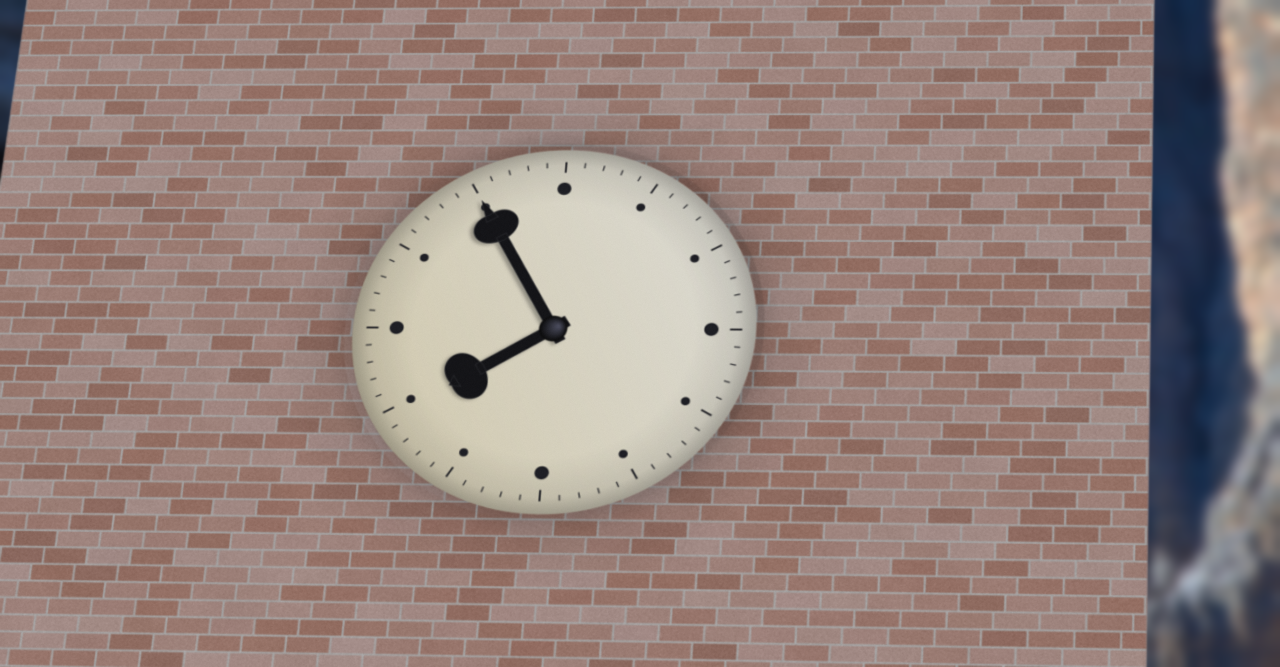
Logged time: **7:55**
